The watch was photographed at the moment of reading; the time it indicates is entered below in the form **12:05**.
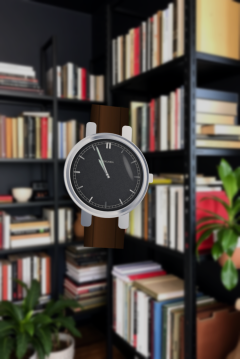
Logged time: **10:56**
